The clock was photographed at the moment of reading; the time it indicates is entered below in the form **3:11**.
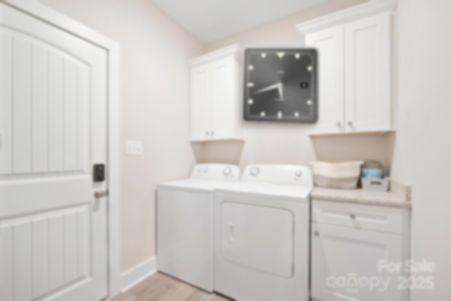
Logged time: **5:42**
